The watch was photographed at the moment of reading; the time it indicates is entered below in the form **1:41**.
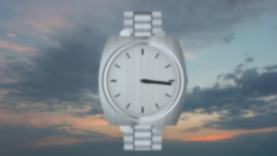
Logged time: **3:16**
